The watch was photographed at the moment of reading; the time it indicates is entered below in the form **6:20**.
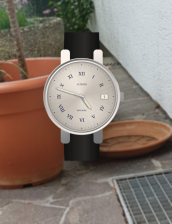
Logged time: **4:48**
